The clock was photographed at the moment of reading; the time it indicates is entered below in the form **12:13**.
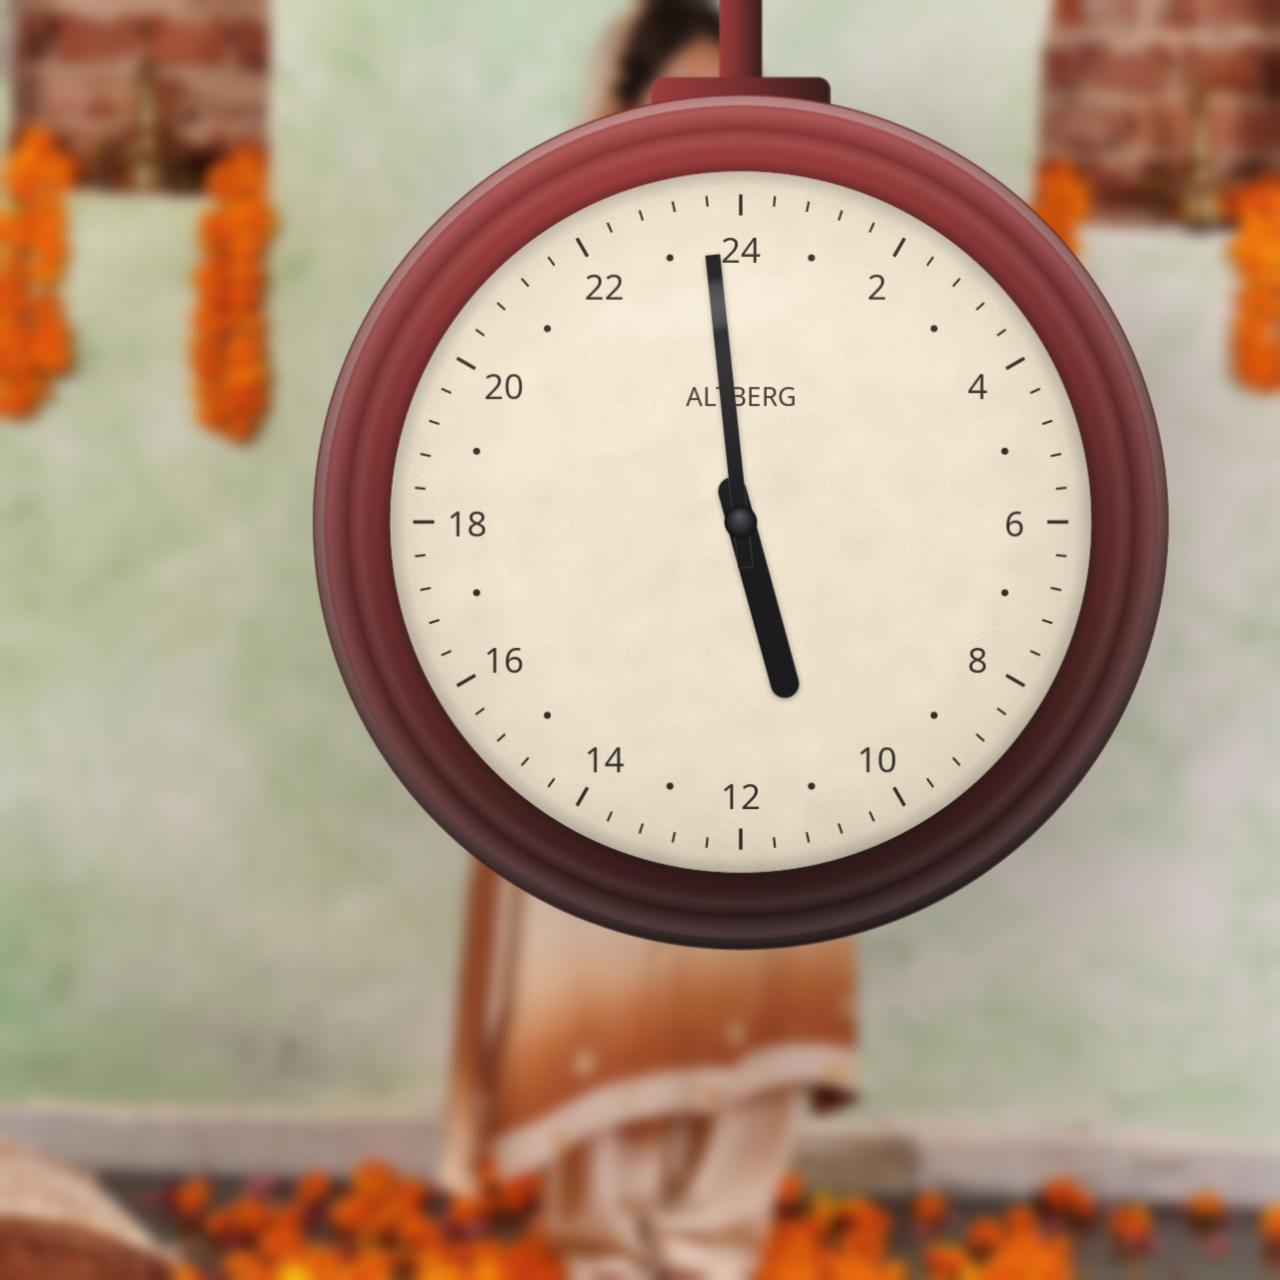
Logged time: **10:59**
